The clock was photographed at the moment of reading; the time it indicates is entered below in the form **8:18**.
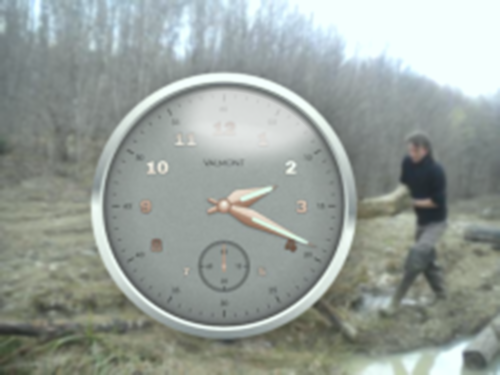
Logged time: **2:19**
